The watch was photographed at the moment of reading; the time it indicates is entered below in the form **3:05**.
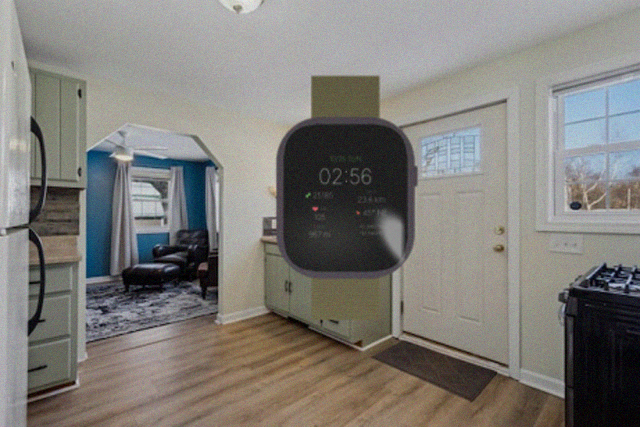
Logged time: **2:56**
